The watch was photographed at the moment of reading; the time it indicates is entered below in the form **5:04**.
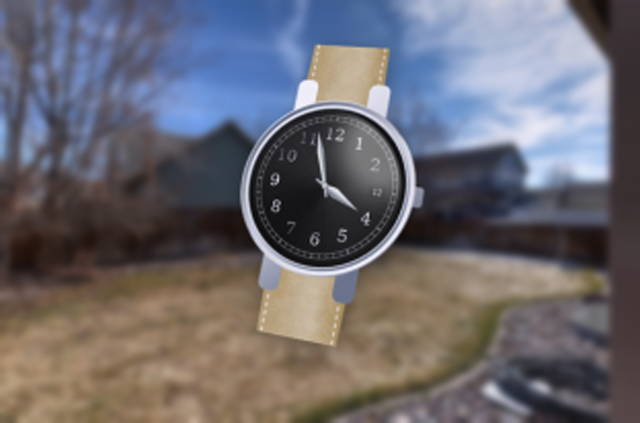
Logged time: **3:57**
